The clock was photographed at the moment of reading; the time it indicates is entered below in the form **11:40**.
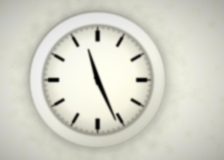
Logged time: **11:26**
